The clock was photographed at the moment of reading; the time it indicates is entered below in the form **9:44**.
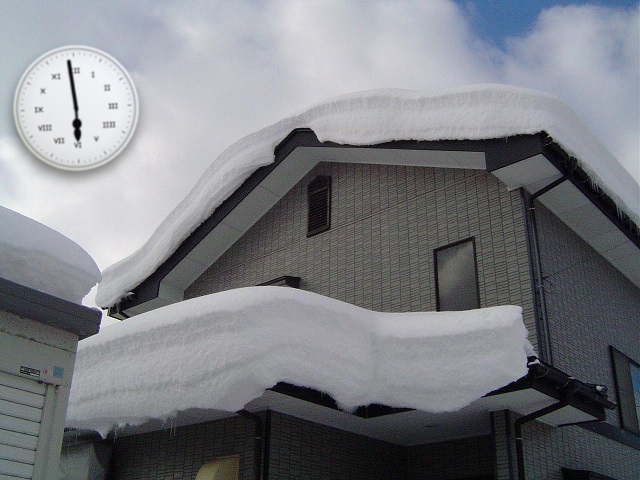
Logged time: **5:59**
